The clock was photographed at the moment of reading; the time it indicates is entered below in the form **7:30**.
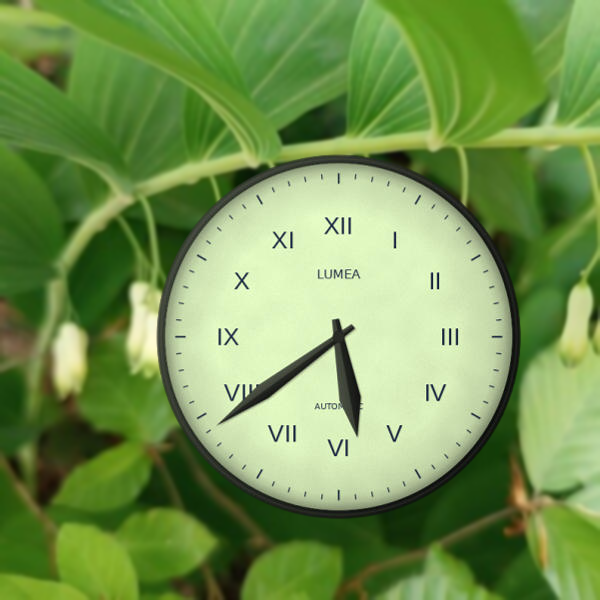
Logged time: **5:39**
